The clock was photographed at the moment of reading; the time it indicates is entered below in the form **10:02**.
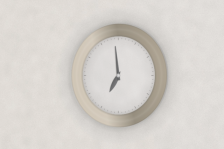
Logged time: **6:59**
